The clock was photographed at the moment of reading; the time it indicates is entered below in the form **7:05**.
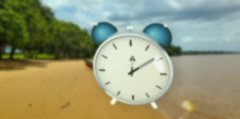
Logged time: **12:09**
